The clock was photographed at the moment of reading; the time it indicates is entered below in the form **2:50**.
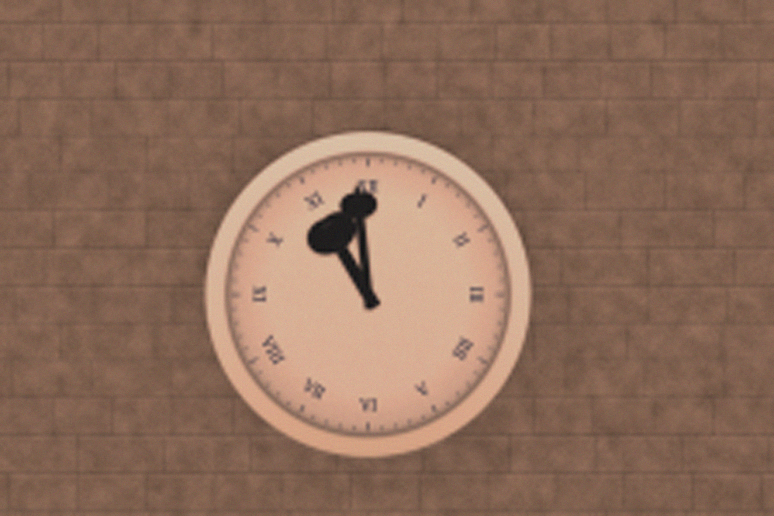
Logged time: **10:59**
